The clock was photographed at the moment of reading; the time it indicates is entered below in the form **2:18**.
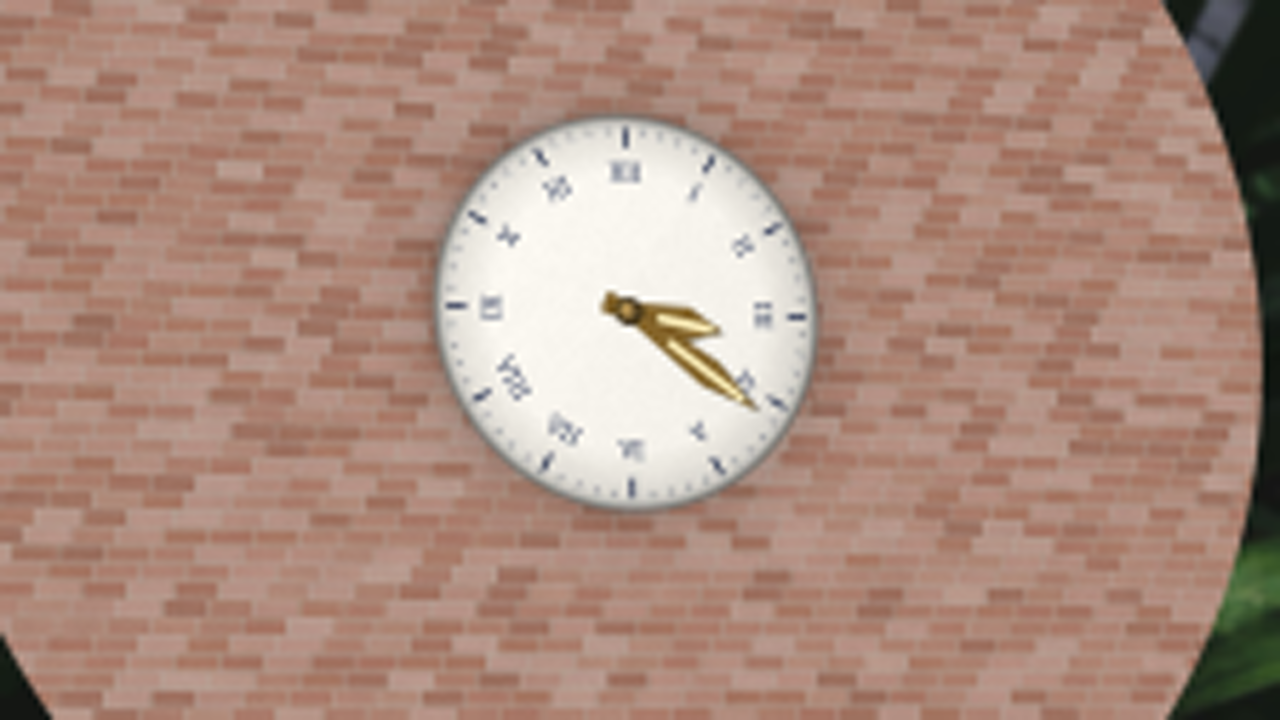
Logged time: **3:21**
